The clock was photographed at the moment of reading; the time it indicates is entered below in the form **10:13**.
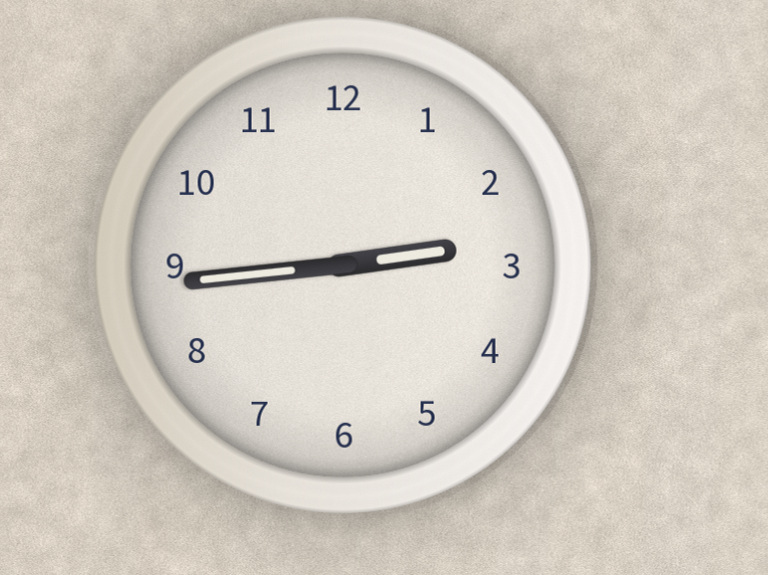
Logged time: **2:44**
